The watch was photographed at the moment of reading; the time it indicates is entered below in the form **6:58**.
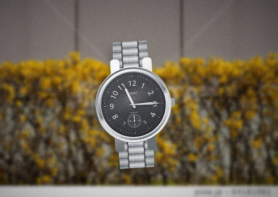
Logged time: **11:15**
